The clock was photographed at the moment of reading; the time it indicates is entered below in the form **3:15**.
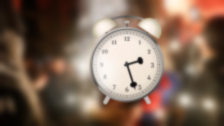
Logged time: **2:27**
